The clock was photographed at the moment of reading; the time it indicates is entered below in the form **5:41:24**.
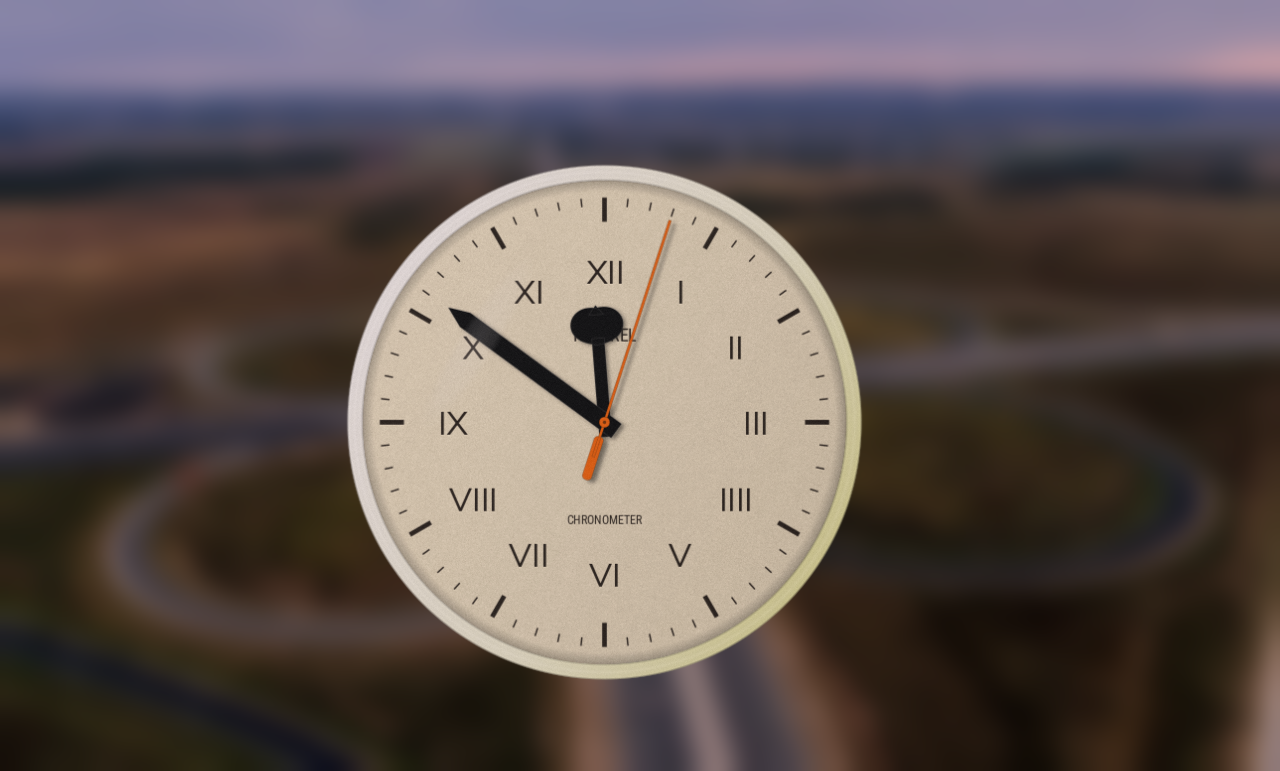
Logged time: **11:51:03**
